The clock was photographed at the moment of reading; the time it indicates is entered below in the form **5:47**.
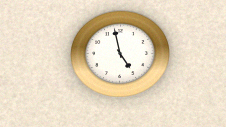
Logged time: **4:58**
